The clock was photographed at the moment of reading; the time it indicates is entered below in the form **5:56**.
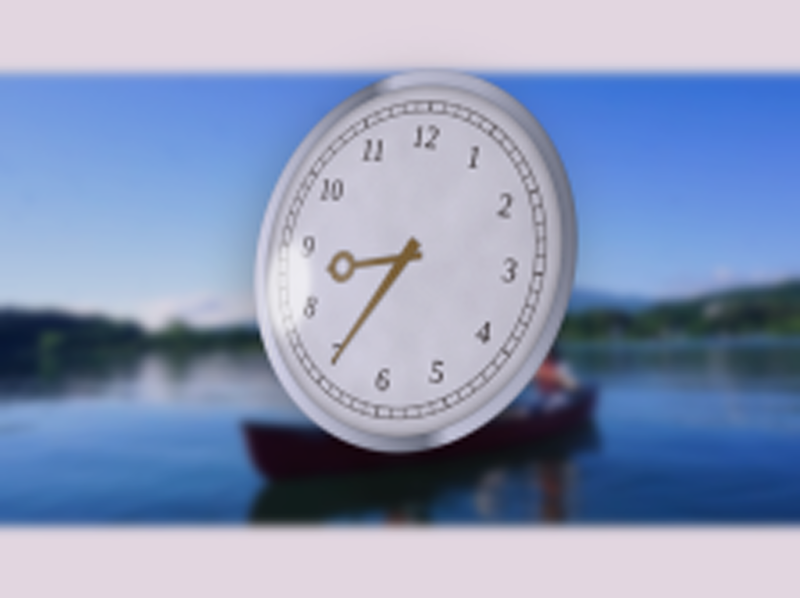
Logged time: **8:35**
